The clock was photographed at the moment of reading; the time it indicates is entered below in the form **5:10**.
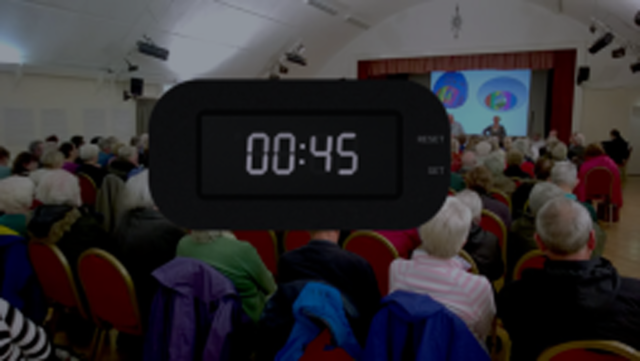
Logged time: **0:45**
